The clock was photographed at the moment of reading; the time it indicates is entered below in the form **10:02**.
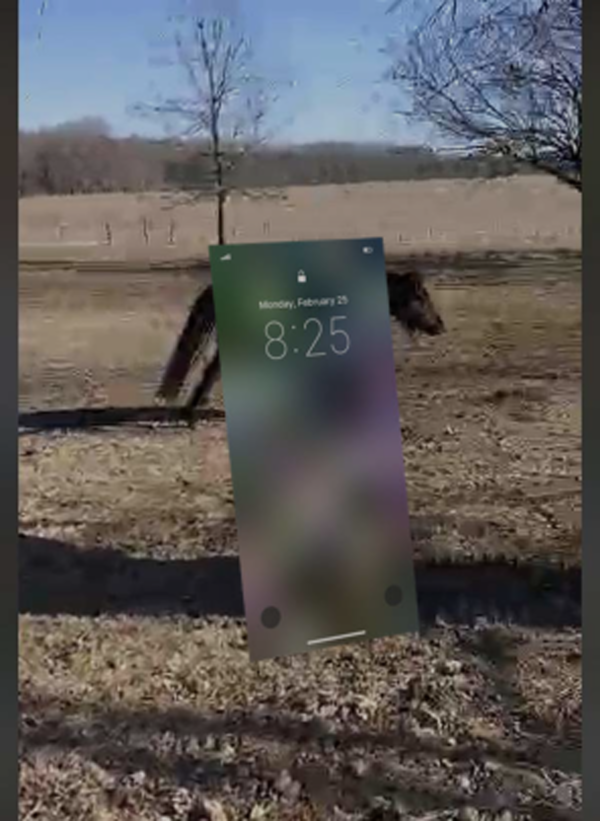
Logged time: **8:25**
